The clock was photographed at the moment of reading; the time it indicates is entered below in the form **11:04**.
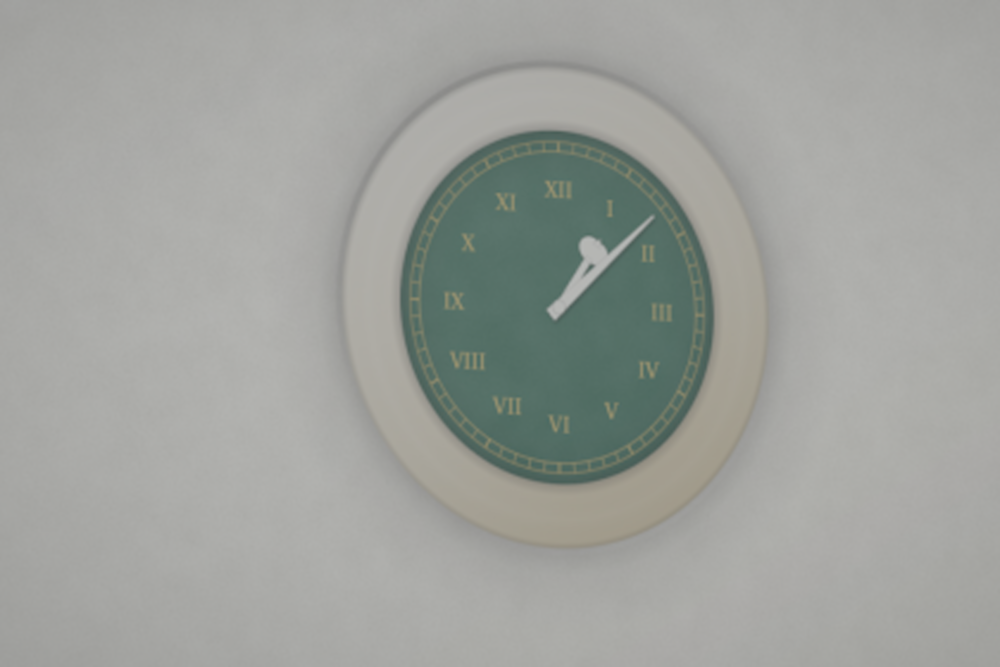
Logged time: **1:08**
